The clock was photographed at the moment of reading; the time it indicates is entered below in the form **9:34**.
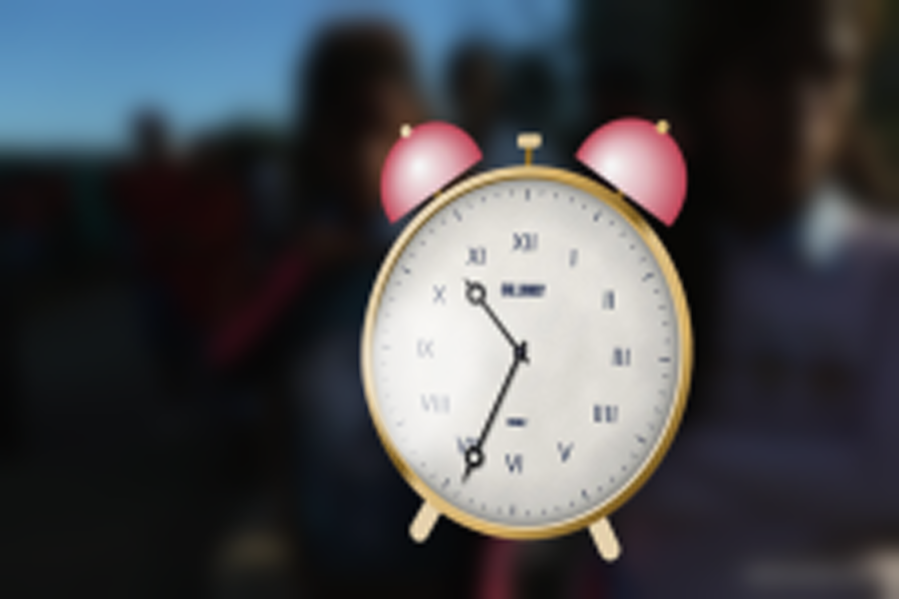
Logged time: **10:34**
